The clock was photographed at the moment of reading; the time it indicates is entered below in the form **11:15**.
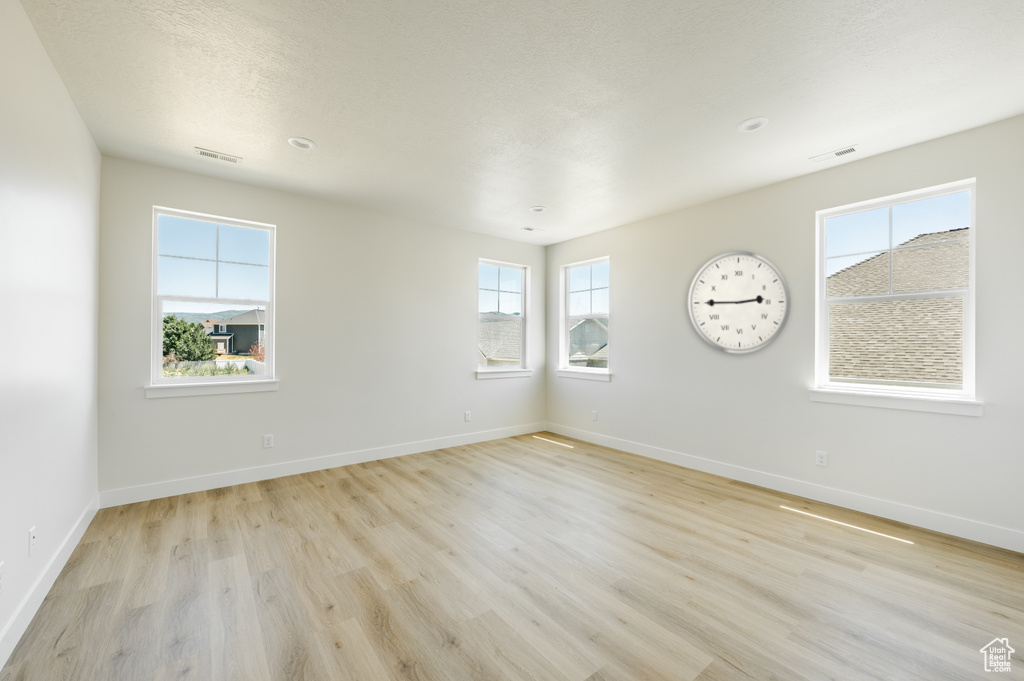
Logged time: **2:45**
